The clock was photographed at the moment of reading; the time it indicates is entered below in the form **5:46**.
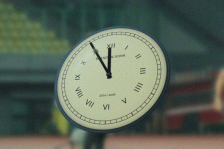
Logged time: **11:55**
